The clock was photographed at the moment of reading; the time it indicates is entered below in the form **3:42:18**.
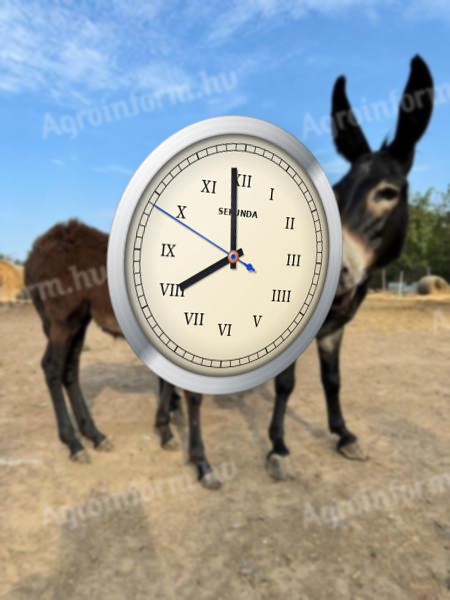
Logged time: **7:58:49**
